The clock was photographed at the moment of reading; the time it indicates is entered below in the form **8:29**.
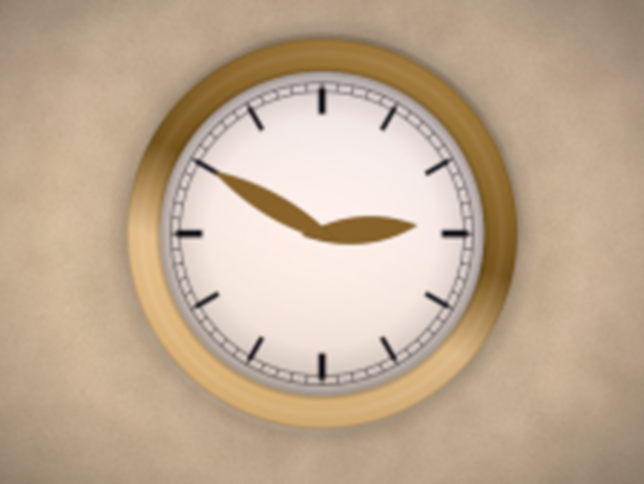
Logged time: **2:50**
